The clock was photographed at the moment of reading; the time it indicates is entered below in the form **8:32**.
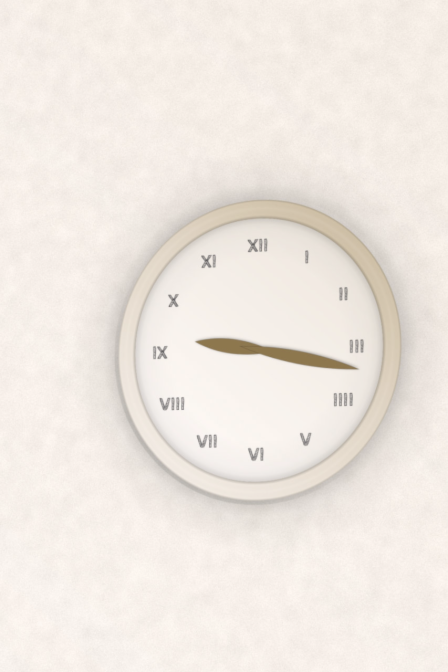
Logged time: **9:17**
